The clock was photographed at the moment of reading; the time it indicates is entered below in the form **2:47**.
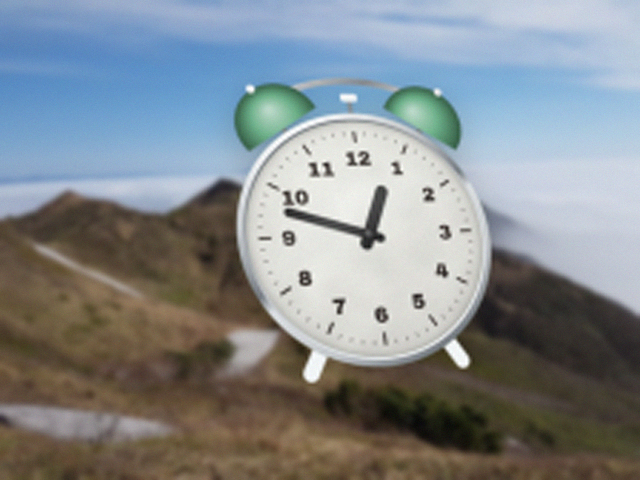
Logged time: **12:48**
